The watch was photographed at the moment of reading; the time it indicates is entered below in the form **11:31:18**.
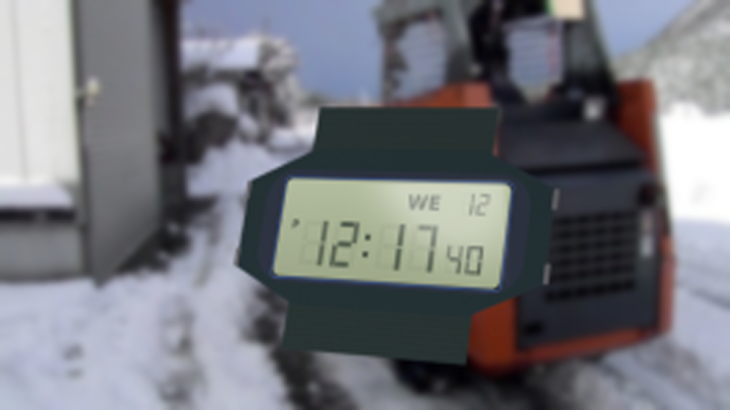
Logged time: **12:17:40**
